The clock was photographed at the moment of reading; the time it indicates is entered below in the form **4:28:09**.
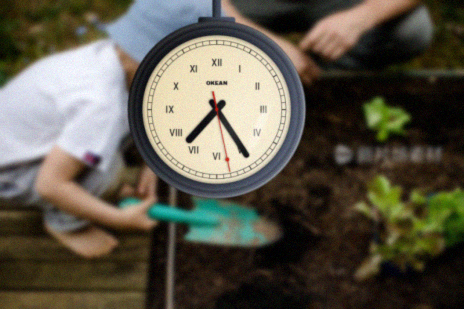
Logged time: **7:24:28**
